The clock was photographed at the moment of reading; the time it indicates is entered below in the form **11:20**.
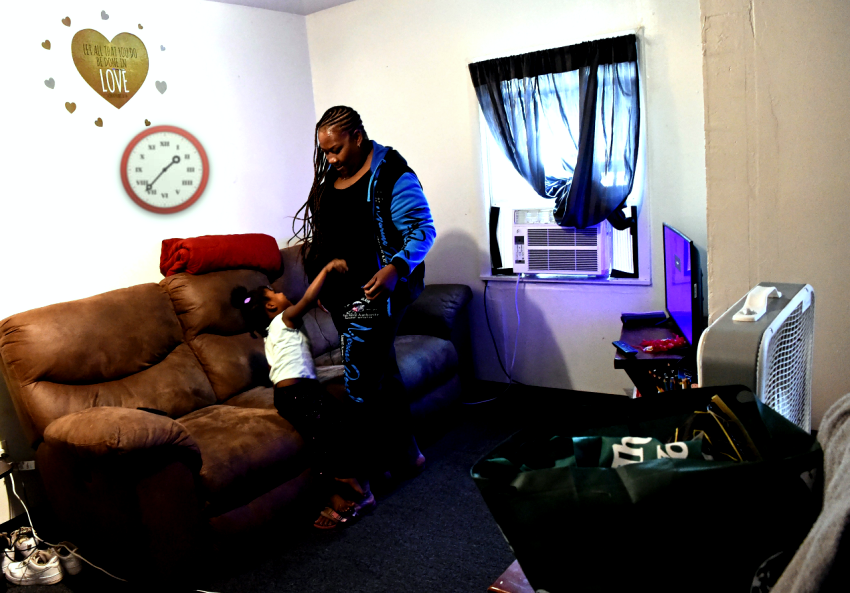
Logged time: **1:37**
